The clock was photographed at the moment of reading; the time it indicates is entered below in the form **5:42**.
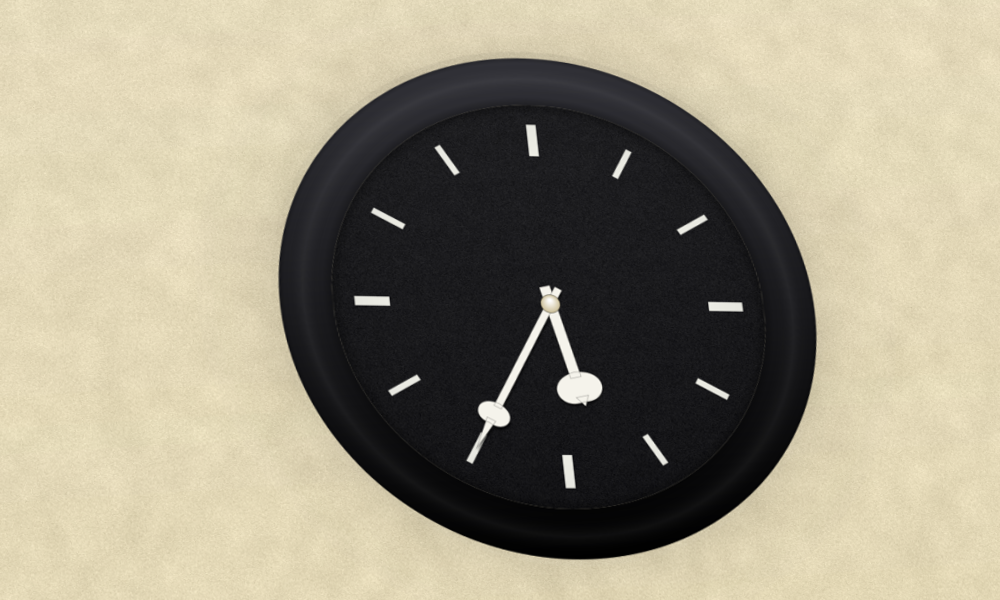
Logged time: **5:35**
